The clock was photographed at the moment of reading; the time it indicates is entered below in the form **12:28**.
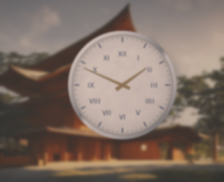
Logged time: **1:49**
